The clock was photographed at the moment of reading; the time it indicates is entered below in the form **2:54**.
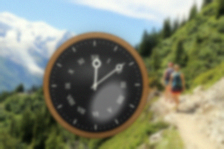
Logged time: **12:09**
